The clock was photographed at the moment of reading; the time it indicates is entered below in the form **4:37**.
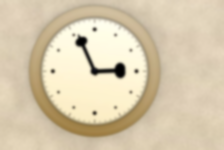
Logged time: **2:56**
